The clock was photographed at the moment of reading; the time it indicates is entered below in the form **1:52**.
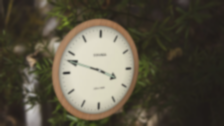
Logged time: **3:48**
